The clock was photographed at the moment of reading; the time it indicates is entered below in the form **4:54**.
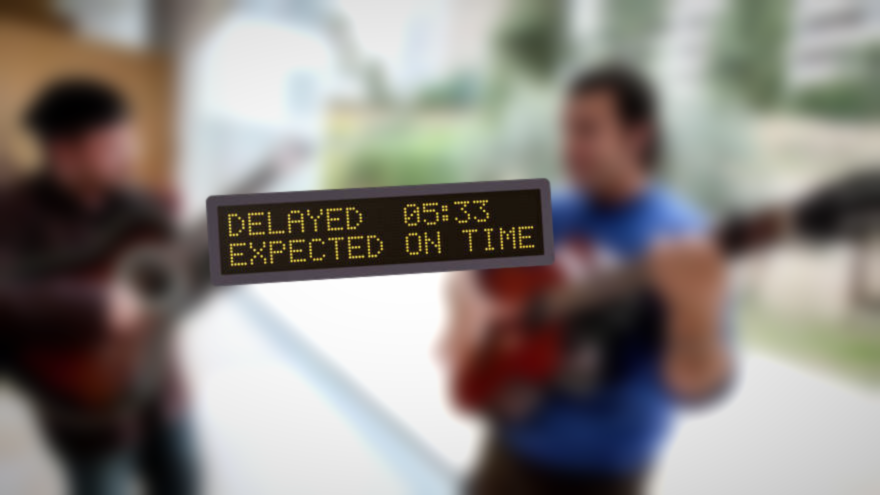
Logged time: **5:33**
